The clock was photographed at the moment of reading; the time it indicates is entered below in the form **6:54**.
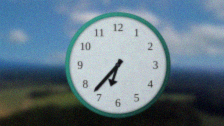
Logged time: **6:37**
